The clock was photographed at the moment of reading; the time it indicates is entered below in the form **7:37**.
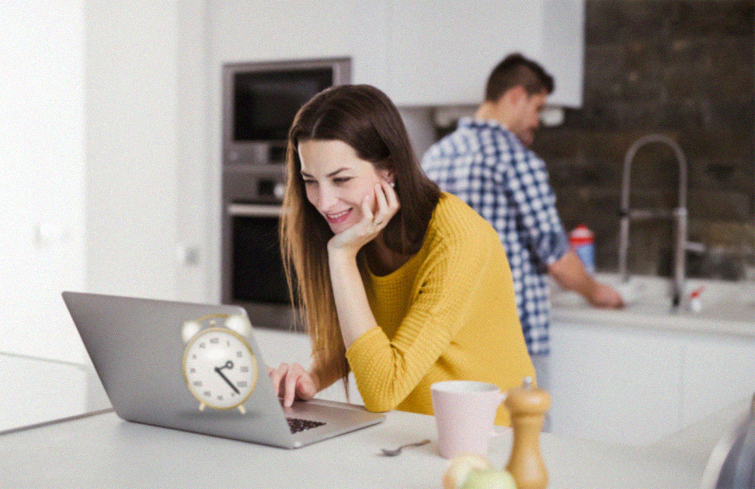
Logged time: **2:23**
